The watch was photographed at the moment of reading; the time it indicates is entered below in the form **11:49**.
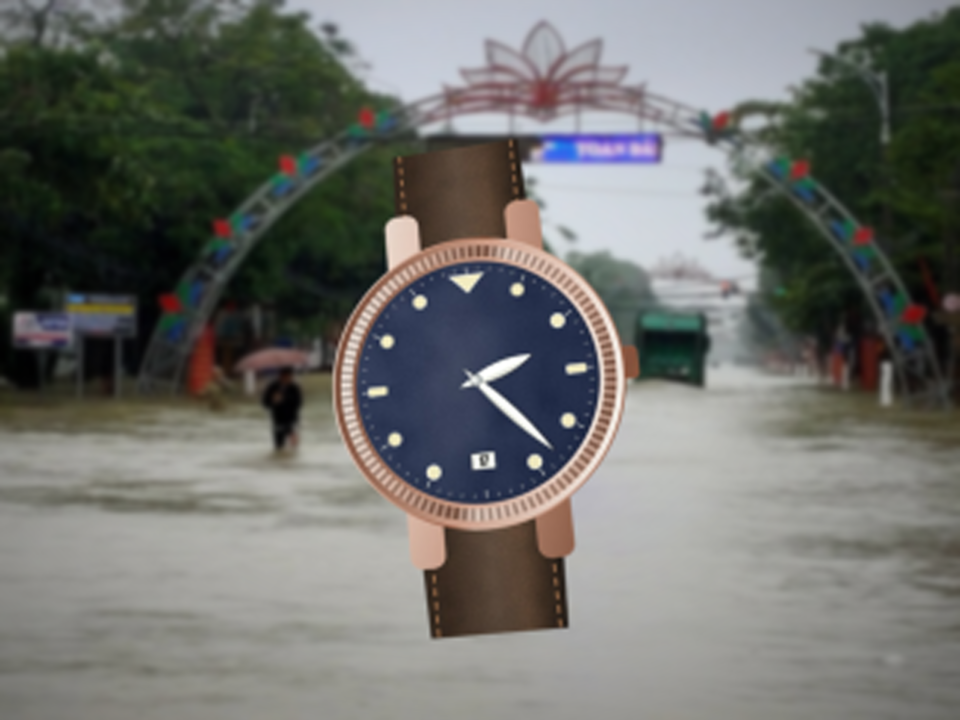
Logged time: **2:23**
